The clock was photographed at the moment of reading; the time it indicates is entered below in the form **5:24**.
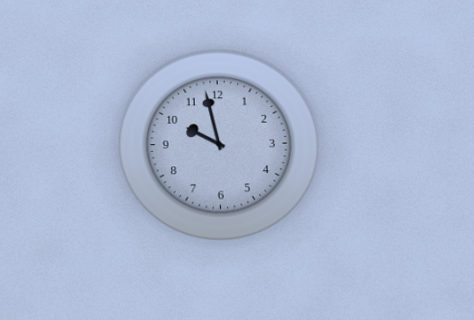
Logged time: **9:58**
